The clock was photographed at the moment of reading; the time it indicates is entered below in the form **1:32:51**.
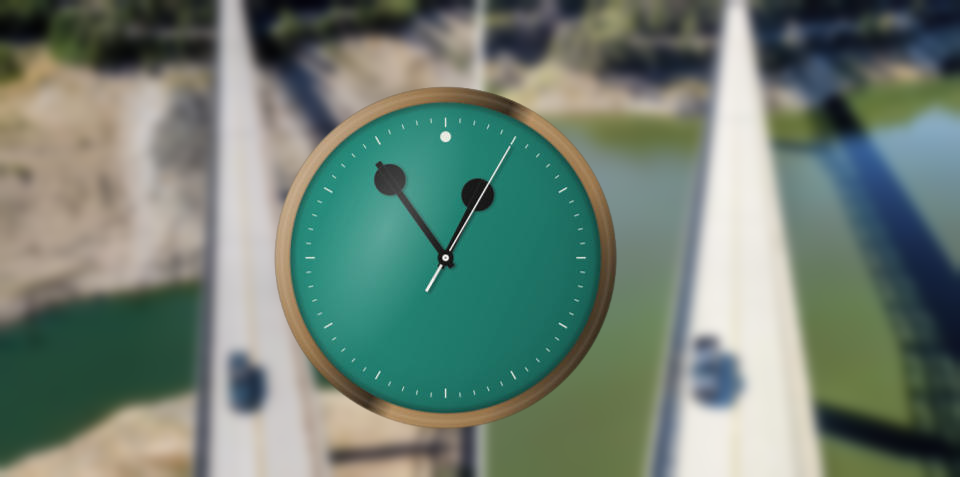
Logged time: **12:54:05**
